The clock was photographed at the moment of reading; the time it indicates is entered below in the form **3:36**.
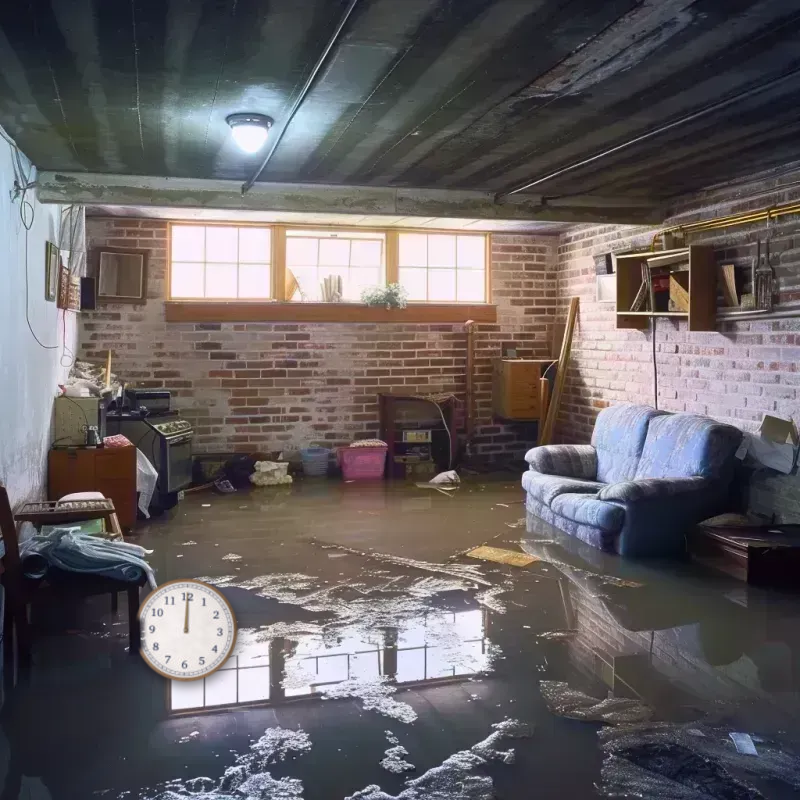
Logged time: **12:00**
